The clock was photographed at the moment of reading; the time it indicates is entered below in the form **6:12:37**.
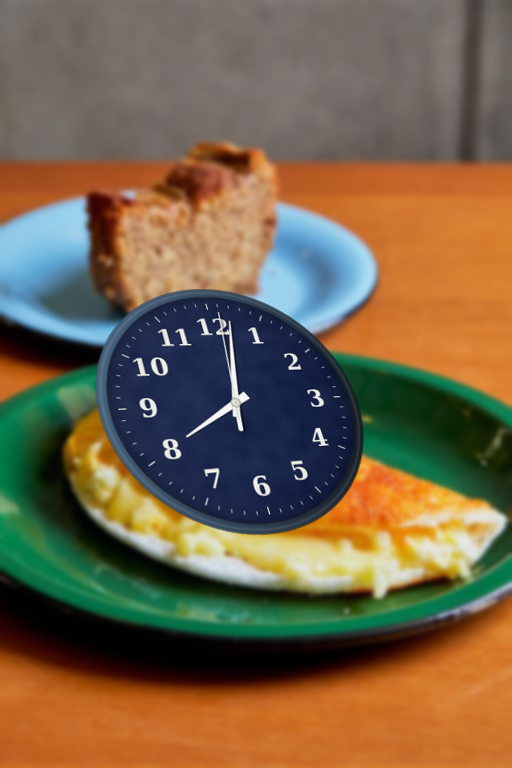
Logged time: **8:02:01**
